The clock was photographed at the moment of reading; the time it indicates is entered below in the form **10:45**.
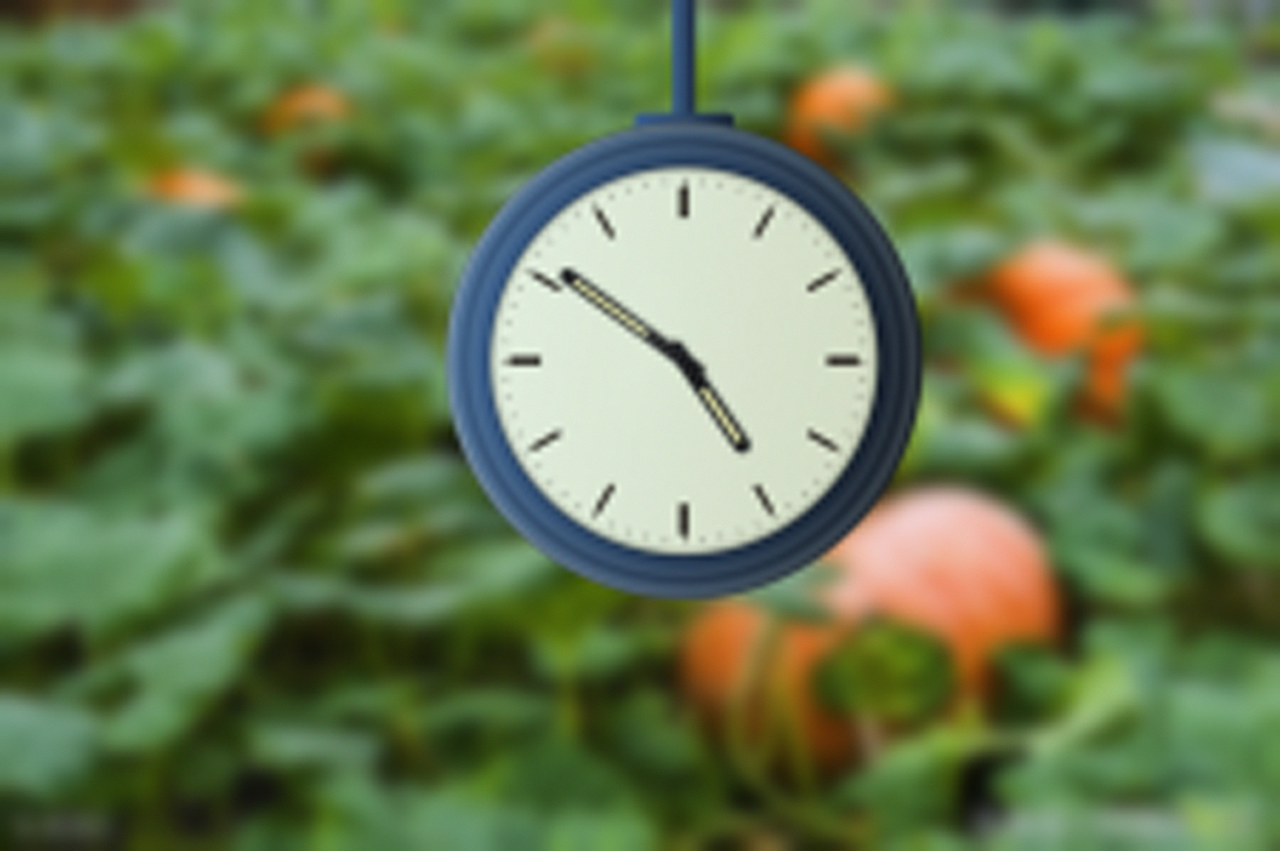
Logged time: **4:51**
